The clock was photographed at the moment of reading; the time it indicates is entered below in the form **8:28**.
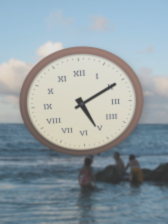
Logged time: **5:10**
